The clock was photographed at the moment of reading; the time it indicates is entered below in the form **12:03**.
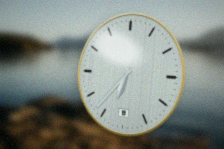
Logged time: **6:37**
